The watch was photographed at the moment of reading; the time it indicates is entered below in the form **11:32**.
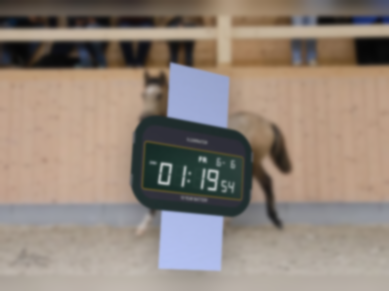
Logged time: **1:19**
